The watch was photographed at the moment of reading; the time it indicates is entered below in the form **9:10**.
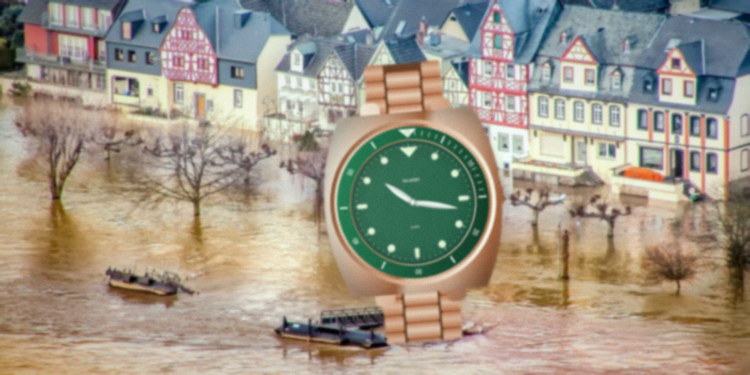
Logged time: **10:17**
